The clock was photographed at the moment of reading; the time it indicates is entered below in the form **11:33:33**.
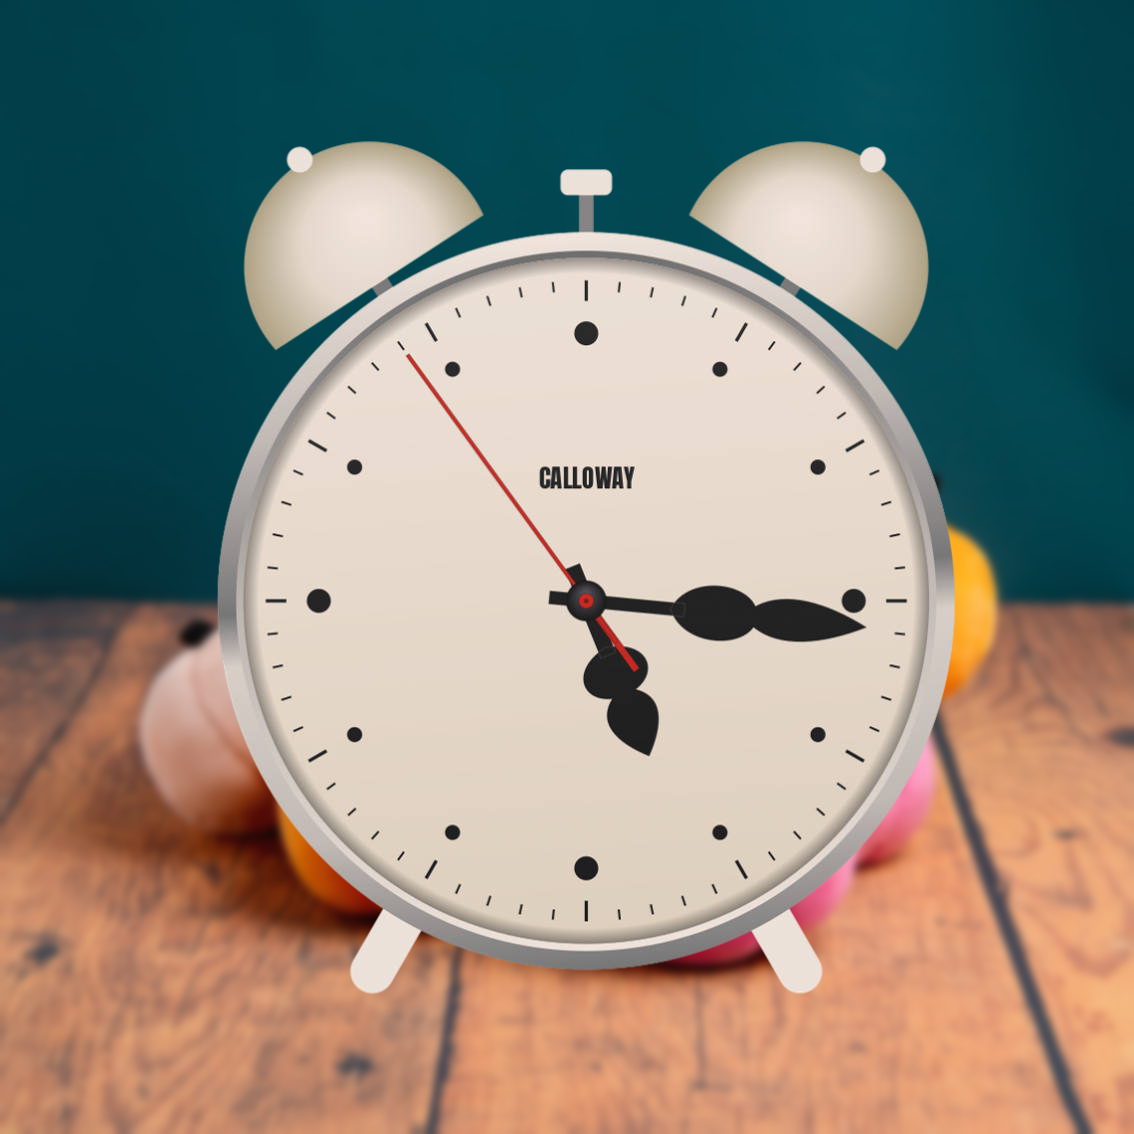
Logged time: **5:15:54**
